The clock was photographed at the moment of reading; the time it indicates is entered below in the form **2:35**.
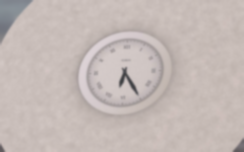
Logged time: **6:25**
